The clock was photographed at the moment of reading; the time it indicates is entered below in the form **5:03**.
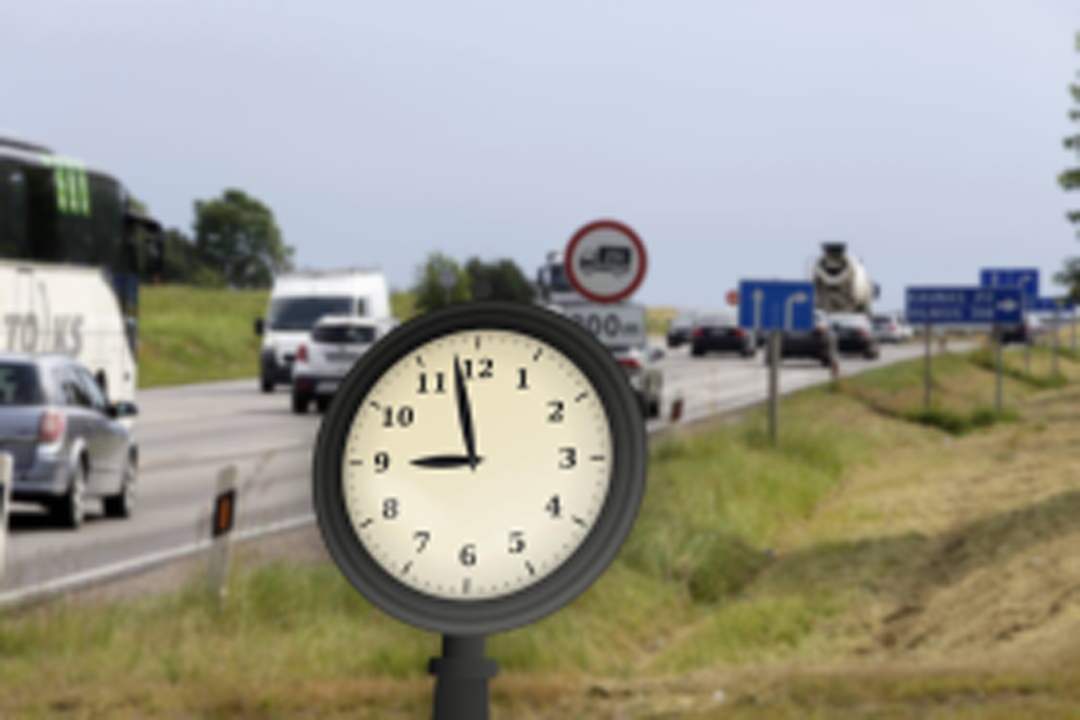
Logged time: **8:58**
